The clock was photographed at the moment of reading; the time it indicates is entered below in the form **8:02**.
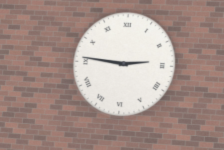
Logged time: **2:46**
